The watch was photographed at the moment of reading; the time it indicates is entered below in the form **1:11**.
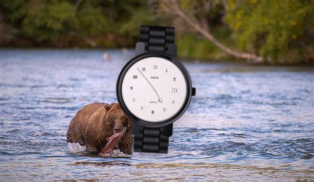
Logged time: **4:53**
